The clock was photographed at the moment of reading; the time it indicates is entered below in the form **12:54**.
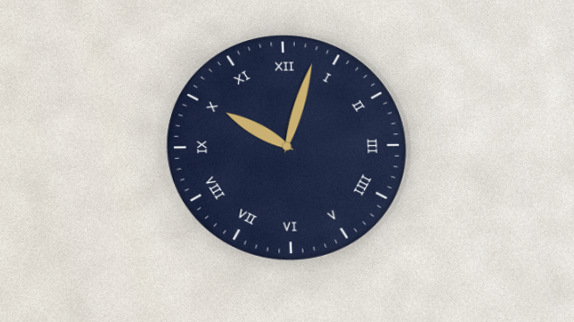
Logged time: **10:03**
